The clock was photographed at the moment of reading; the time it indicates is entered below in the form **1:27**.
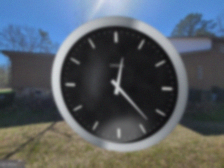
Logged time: **12:23**
